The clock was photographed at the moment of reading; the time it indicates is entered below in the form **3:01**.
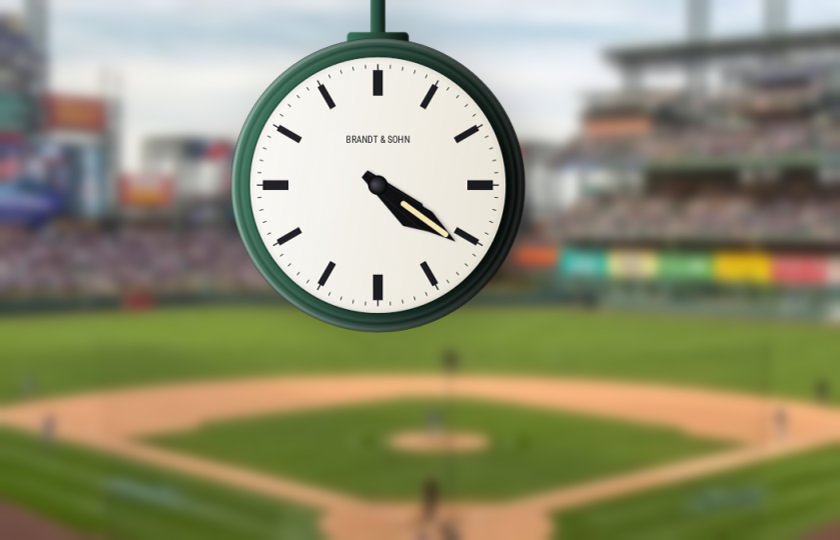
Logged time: **4:21**
